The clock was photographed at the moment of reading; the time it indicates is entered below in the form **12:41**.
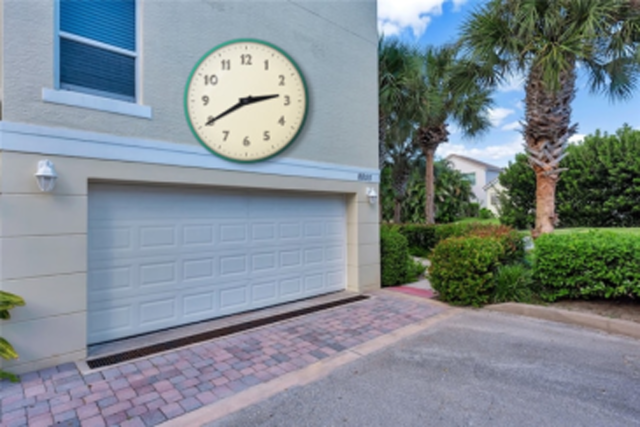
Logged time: **2:40**
